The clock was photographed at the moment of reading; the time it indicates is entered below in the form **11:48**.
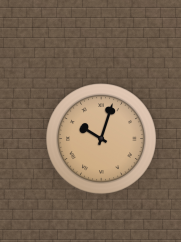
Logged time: **10:03**
